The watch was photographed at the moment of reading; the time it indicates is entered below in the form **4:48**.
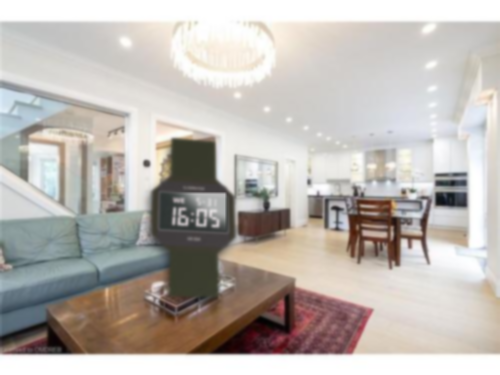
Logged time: **16:05**
